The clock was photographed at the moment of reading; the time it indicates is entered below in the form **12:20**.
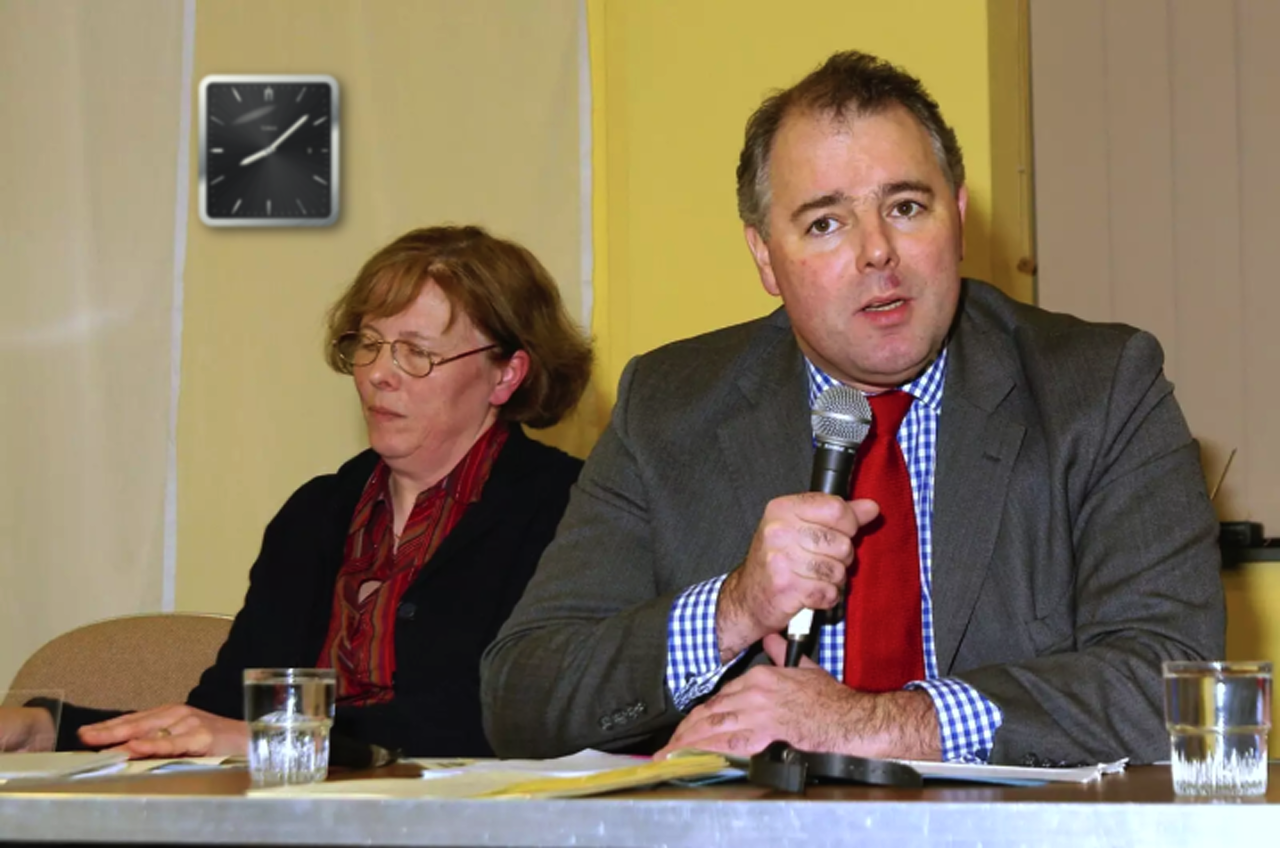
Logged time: **8:08**
